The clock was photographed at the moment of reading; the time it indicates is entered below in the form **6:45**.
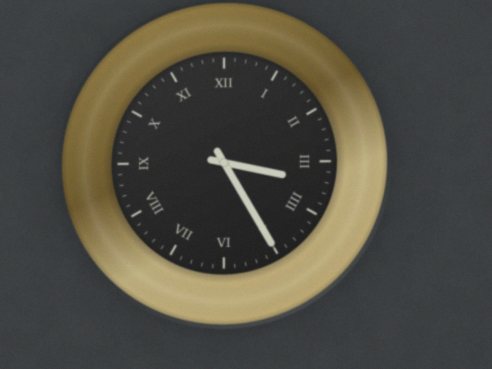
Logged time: **3:25**
